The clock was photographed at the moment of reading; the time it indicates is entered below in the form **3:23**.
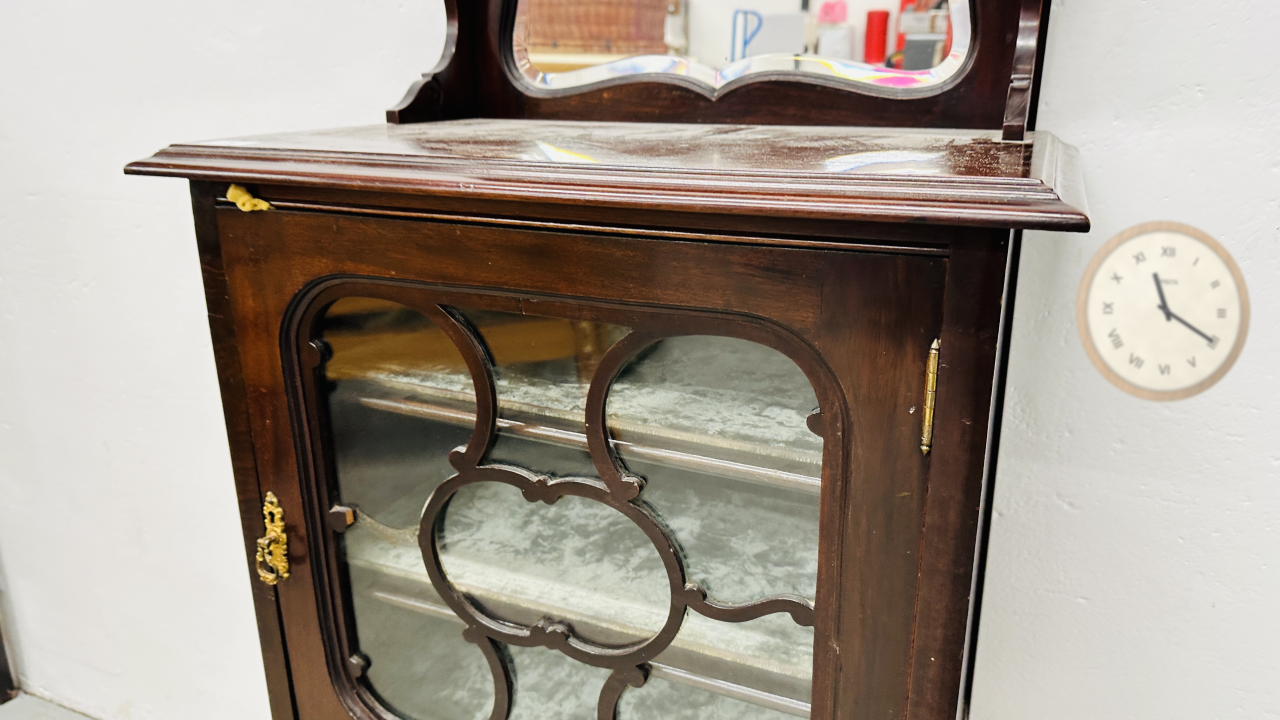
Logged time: **11:20**
